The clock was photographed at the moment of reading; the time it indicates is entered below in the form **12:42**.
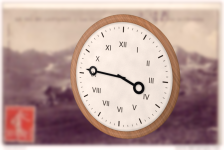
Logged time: **3:46**
